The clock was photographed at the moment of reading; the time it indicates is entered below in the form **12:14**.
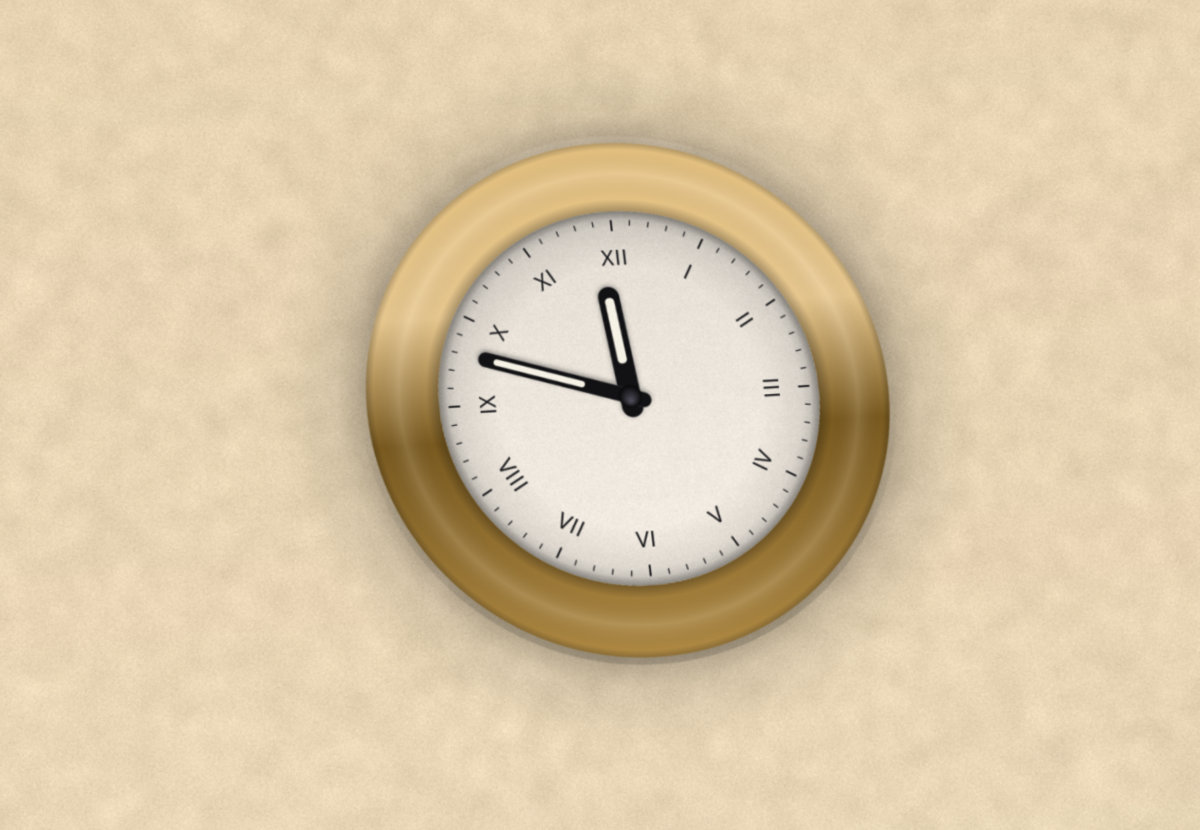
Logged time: **11:48**
